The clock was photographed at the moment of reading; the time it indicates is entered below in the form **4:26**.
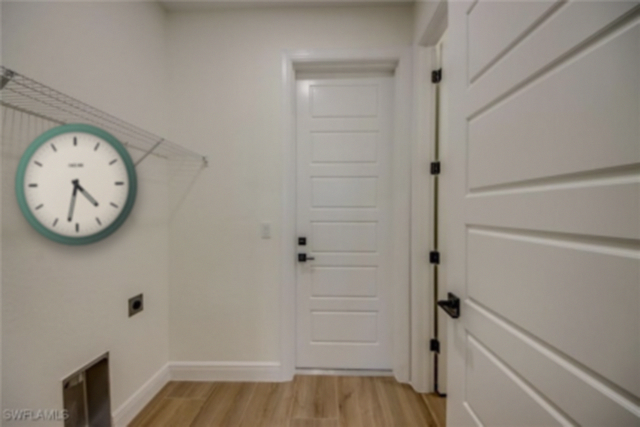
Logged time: **4:32**
